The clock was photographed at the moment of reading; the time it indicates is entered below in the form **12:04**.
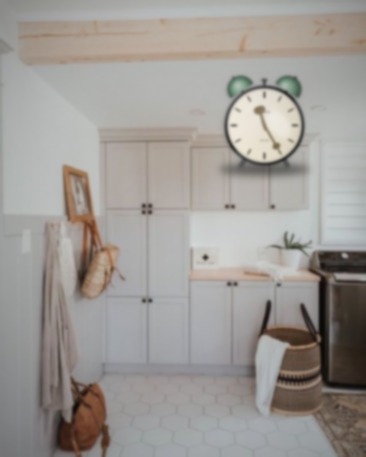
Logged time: **11:25**
